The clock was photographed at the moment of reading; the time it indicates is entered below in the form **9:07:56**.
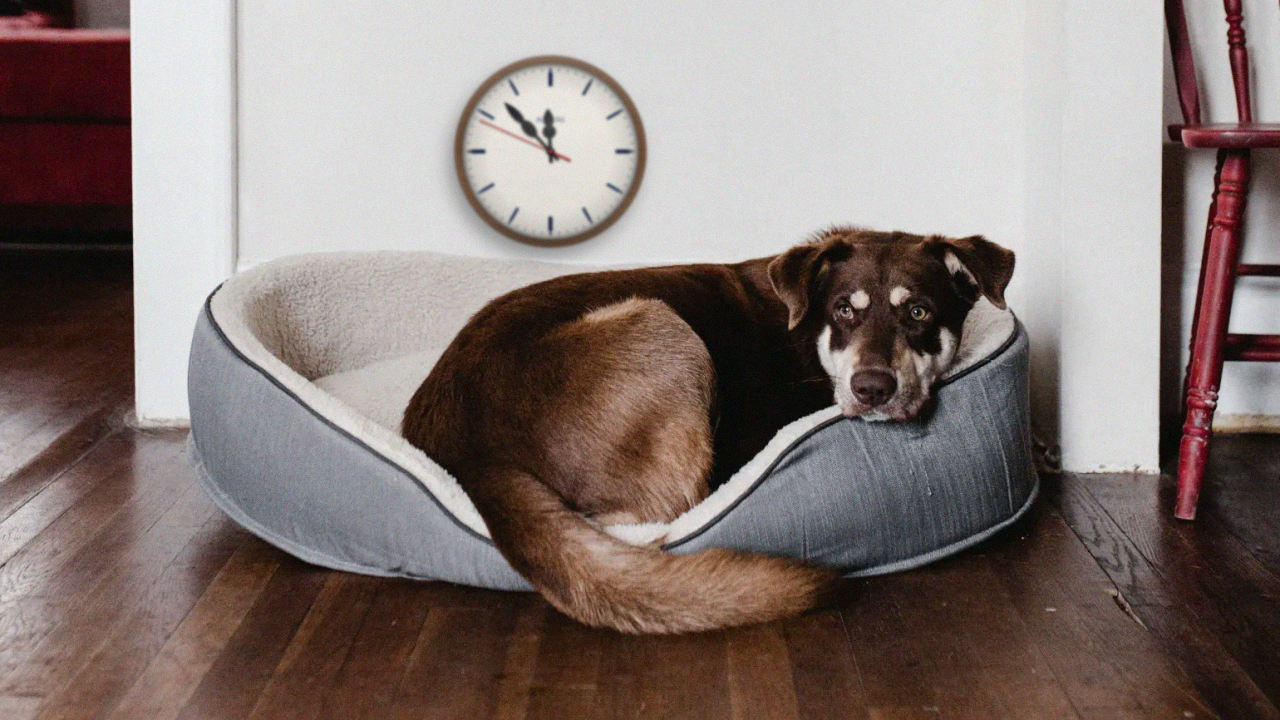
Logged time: **11:52:49**
